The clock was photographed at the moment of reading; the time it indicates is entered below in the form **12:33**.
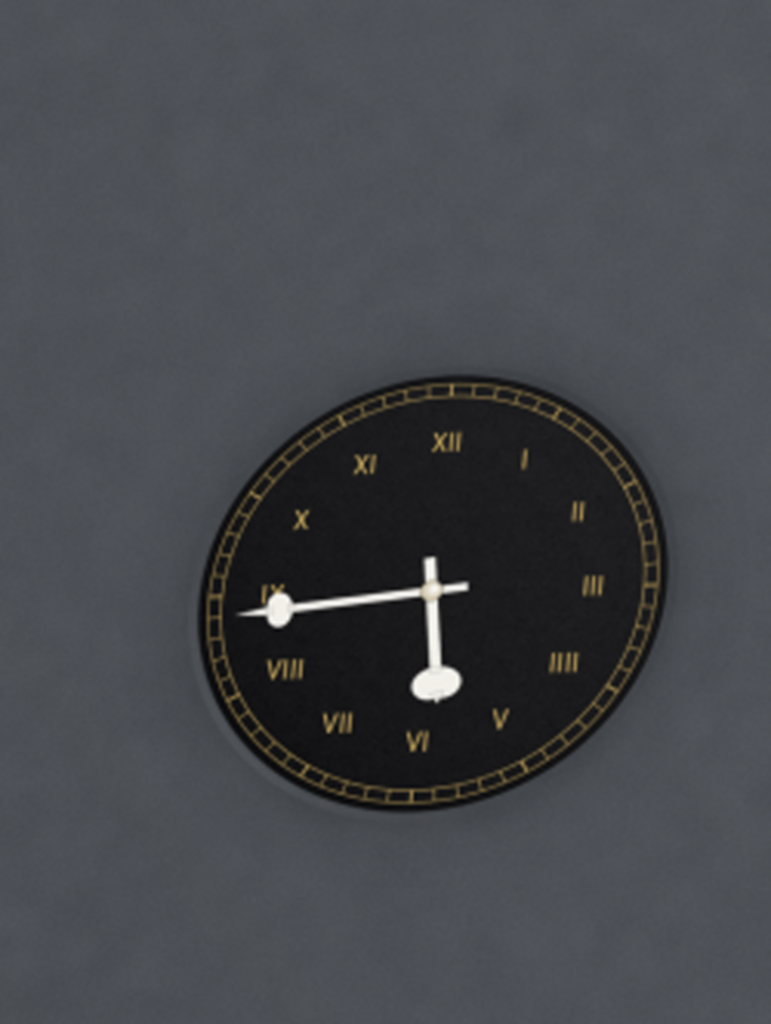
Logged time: **5:44**
